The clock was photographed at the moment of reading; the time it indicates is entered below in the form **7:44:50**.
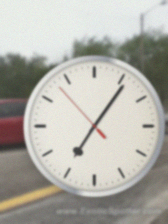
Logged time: **7:05:53**
